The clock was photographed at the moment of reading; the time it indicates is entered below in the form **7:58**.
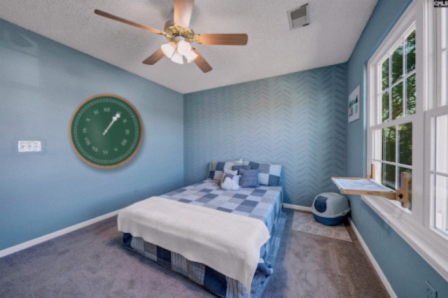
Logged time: **1:06**
